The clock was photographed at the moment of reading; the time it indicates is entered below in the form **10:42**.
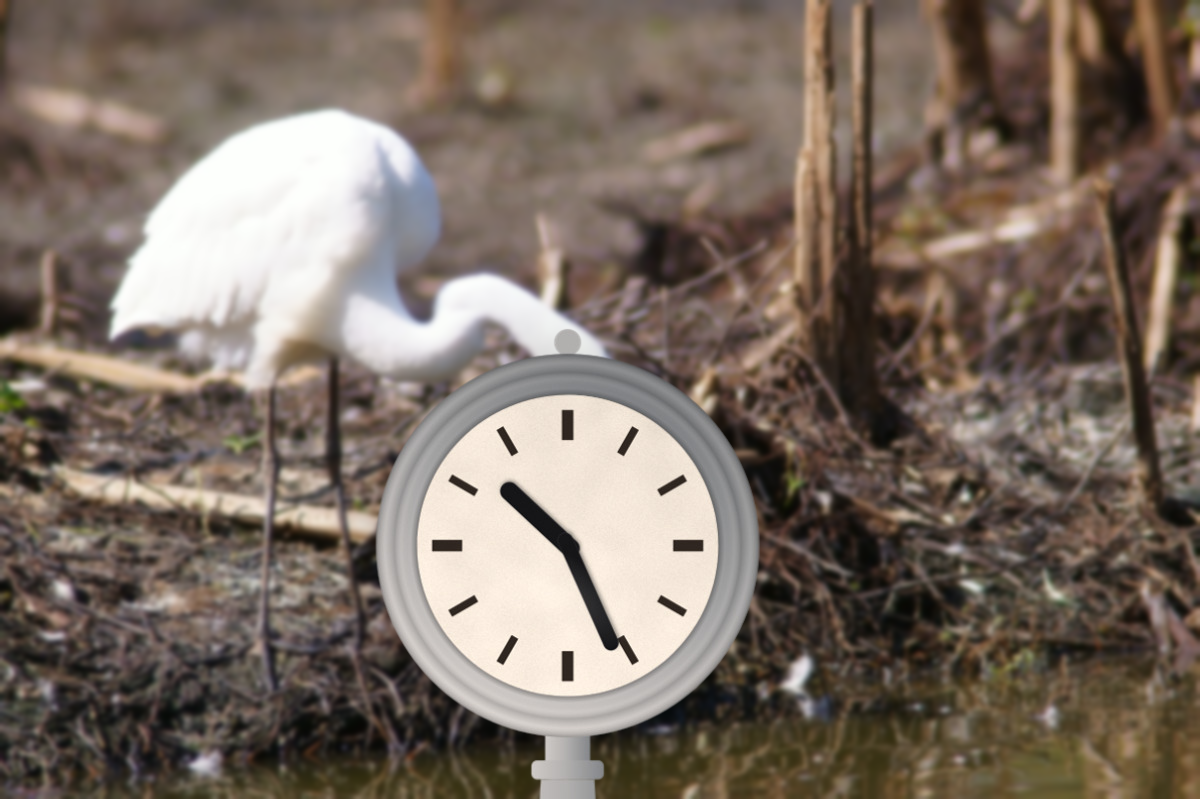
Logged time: **10:26**
